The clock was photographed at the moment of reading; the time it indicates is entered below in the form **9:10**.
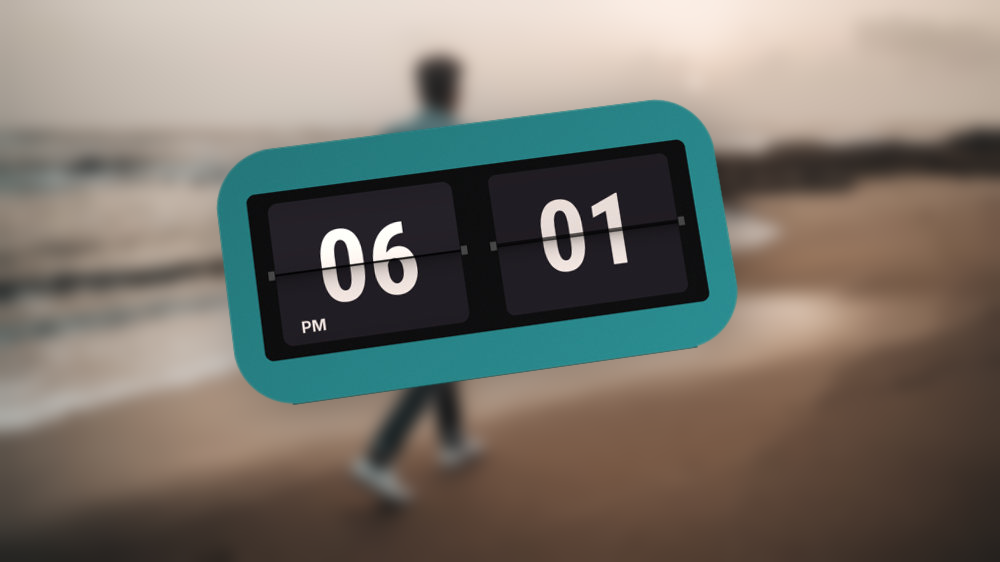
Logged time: **6:01**
